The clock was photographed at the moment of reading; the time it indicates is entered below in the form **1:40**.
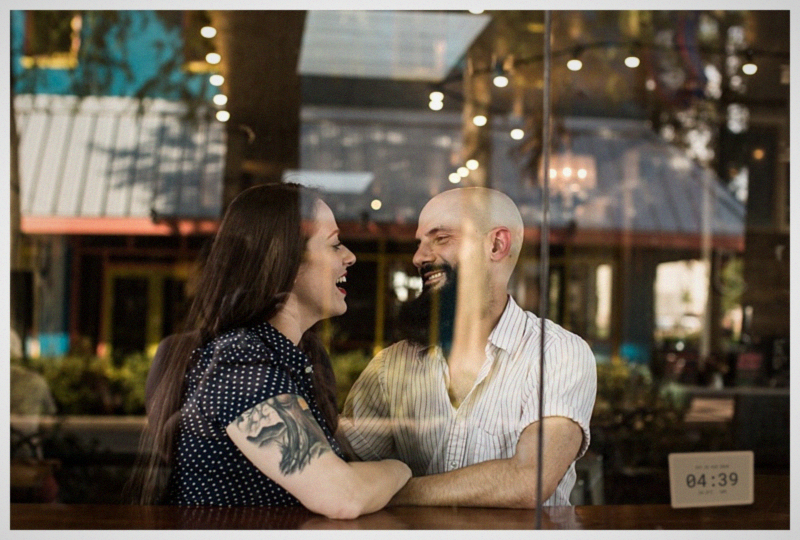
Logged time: **4:39**
